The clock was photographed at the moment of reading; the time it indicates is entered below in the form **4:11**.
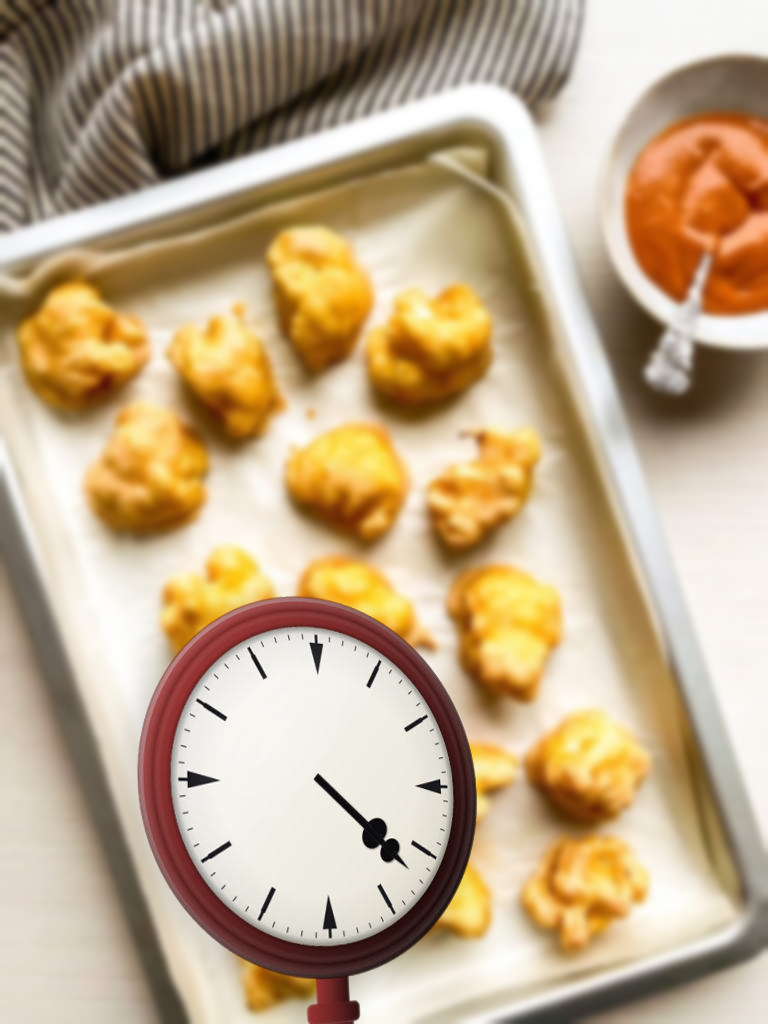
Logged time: **4:22**
